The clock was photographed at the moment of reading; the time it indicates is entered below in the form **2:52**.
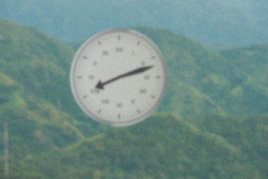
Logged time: **8:12**
